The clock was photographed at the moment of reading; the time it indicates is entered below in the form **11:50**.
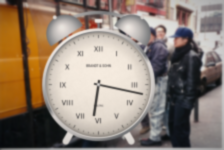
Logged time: **6:17**
